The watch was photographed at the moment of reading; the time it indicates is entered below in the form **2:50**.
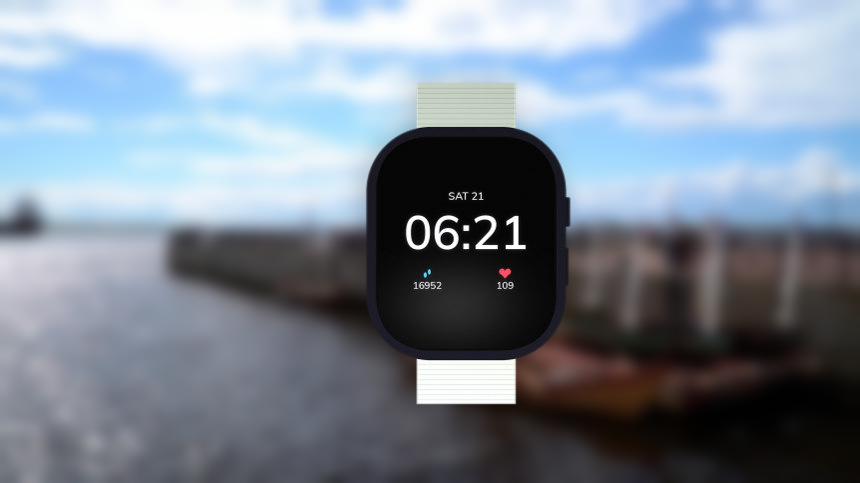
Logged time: **6:21**
